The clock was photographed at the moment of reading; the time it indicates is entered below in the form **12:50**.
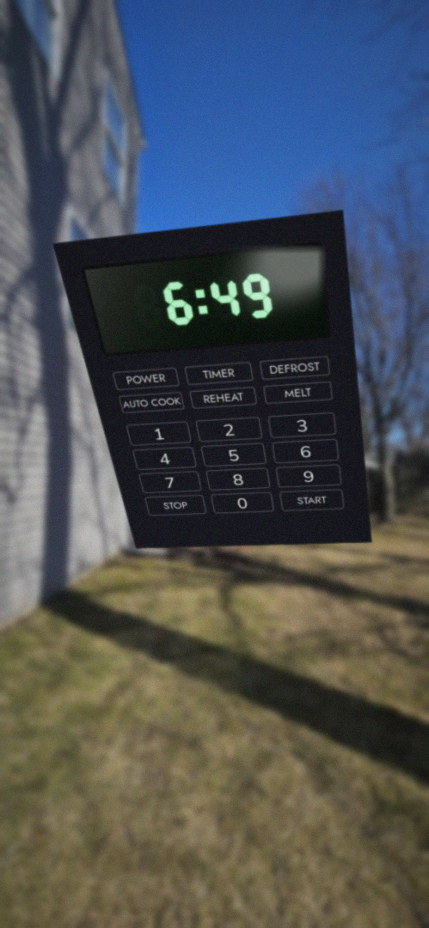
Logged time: **6:49**
